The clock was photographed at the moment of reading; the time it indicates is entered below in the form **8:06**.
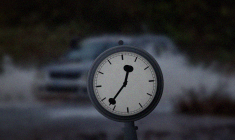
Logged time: **12:37**
